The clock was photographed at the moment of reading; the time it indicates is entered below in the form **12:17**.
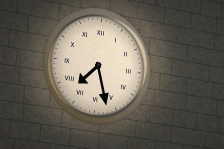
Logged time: **7:27**
